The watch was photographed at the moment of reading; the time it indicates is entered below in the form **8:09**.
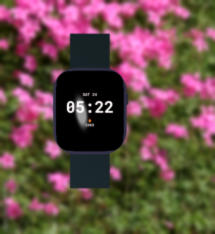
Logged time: **5:22**
